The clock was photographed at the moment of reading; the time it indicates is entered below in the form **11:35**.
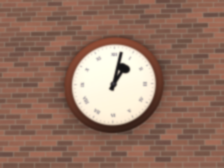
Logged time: **1:02**
